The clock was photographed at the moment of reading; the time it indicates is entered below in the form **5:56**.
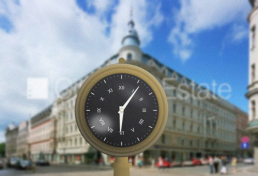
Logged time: **6:06**
